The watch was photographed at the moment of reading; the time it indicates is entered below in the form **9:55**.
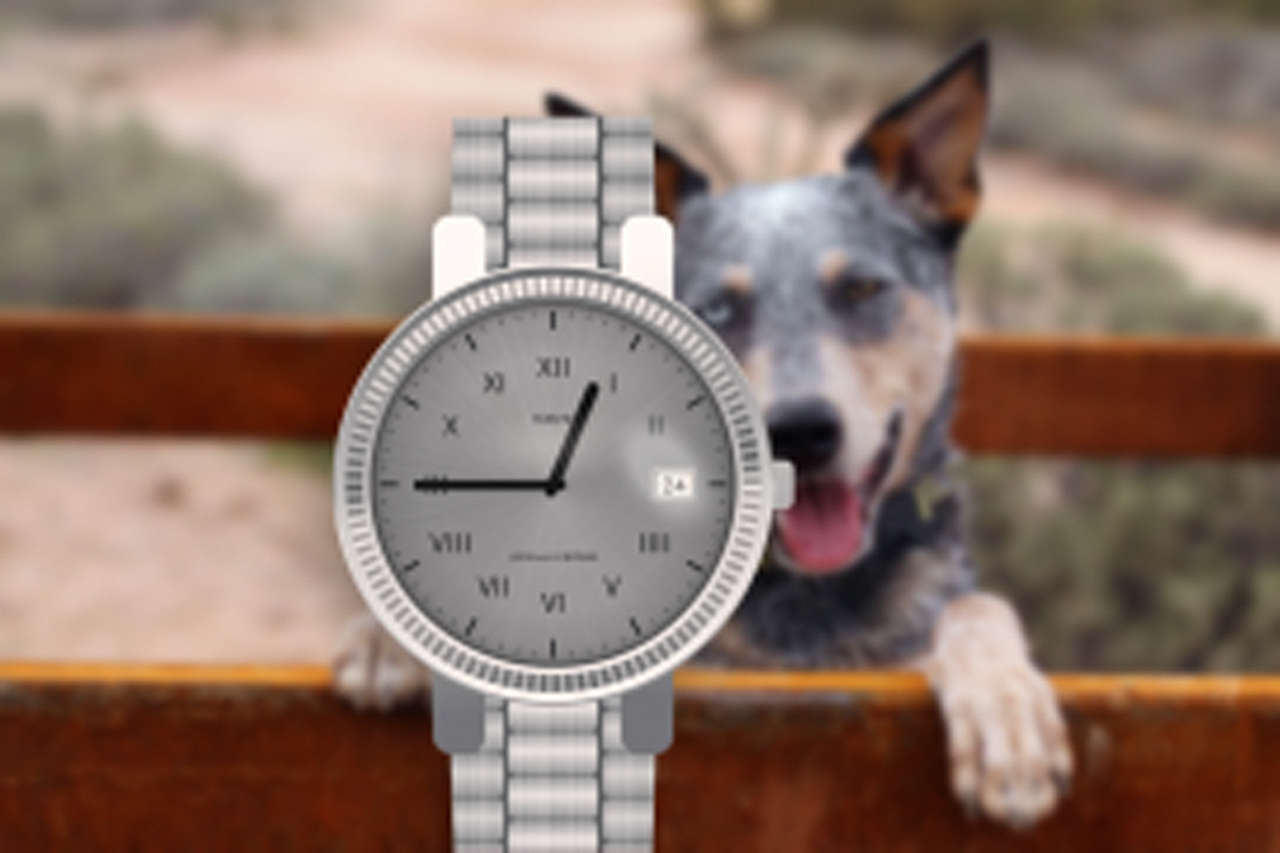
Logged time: **12:45**
